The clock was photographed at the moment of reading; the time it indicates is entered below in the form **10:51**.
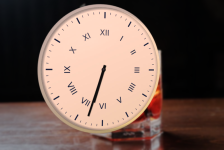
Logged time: **6:33**
